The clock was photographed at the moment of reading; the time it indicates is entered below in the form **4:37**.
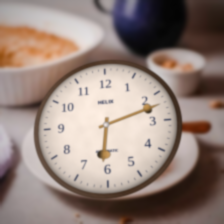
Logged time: **6:12**
